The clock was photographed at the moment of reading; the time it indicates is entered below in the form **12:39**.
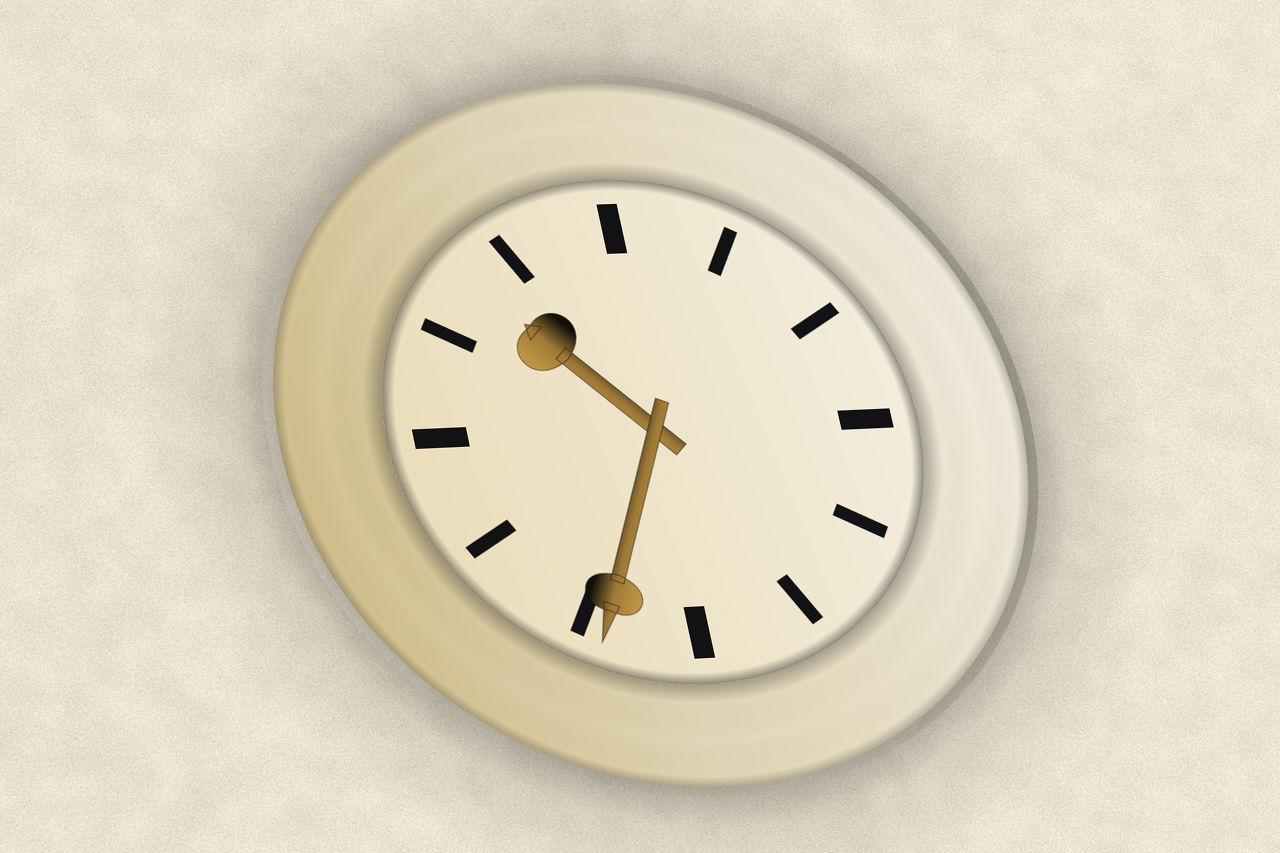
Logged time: **10:34**
